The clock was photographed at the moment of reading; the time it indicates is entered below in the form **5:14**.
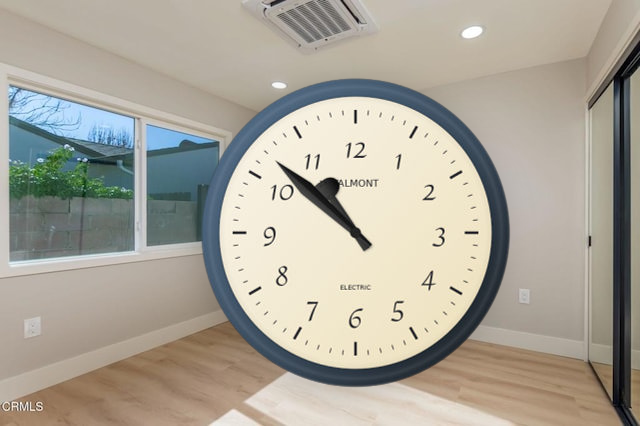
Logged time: **10:52**
